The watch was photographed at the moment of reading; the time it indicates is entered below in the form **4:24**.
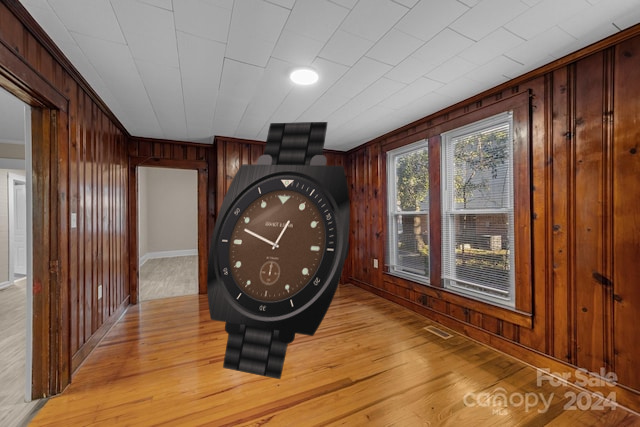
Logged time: **12:48**
